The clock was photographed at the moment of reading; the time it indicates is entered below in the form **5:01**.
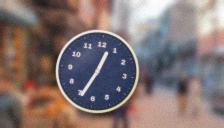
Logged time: **12:34**
